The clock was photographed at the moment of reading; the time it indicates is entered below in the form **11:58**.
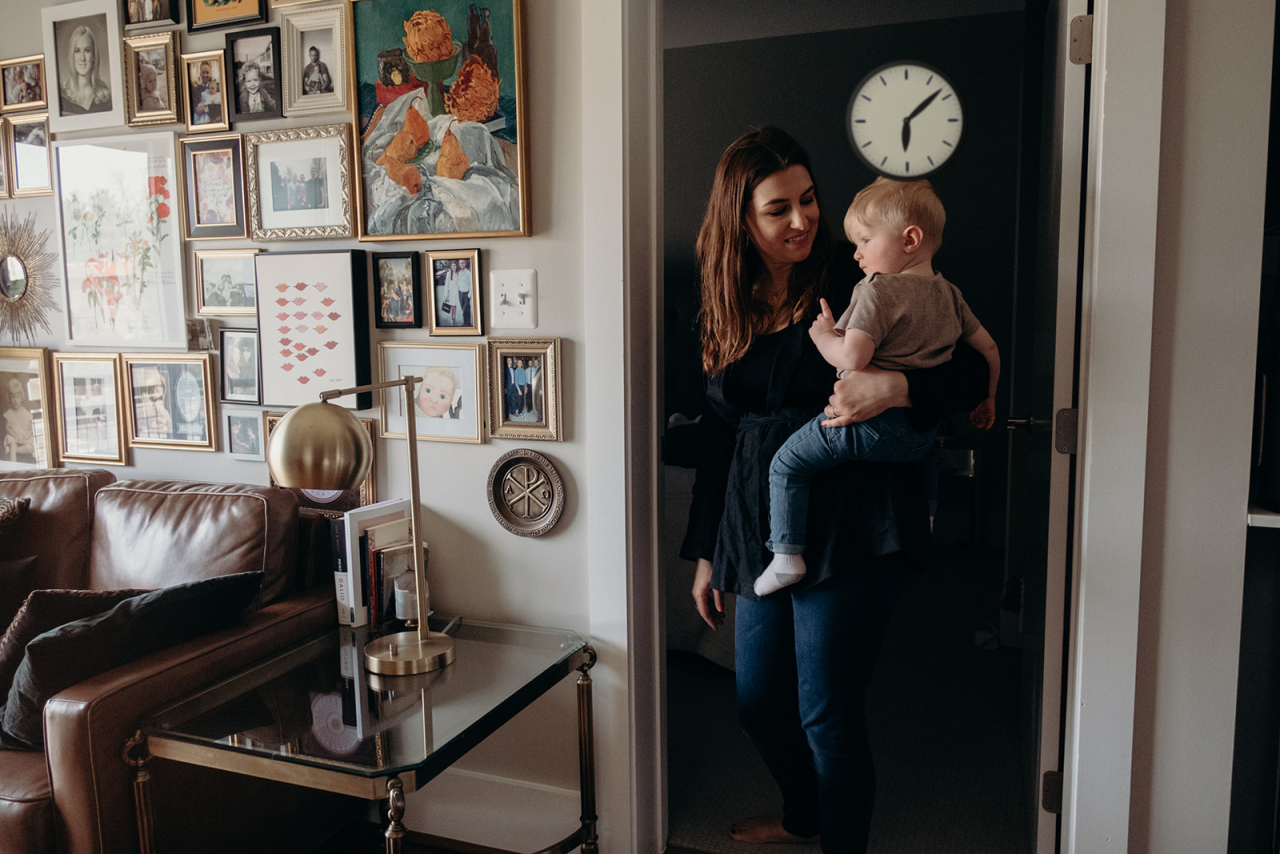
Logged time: **6:08**
